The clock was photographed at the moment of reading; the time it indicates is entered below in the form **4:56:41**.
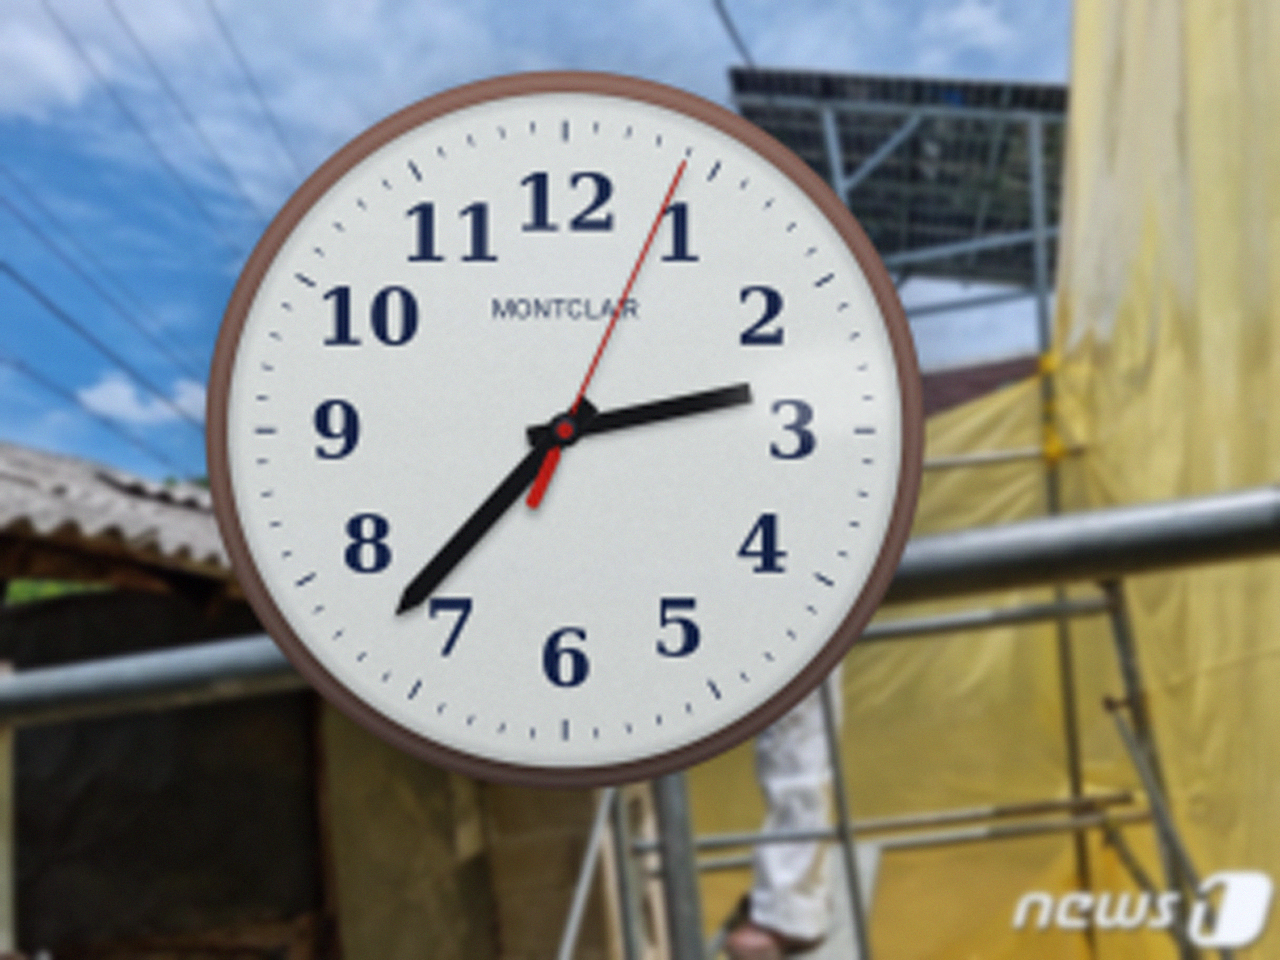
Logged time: **2:37:04**
